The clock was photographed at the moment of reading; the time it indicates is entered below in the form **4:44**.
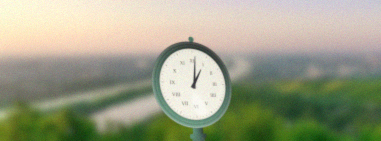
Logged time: **1:01**
